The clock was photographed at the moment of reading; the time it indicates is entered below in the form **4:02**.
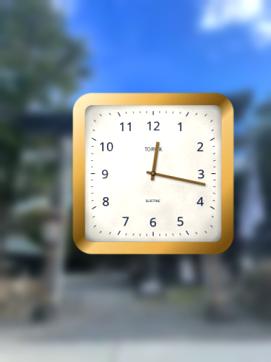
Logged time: **12:17**
